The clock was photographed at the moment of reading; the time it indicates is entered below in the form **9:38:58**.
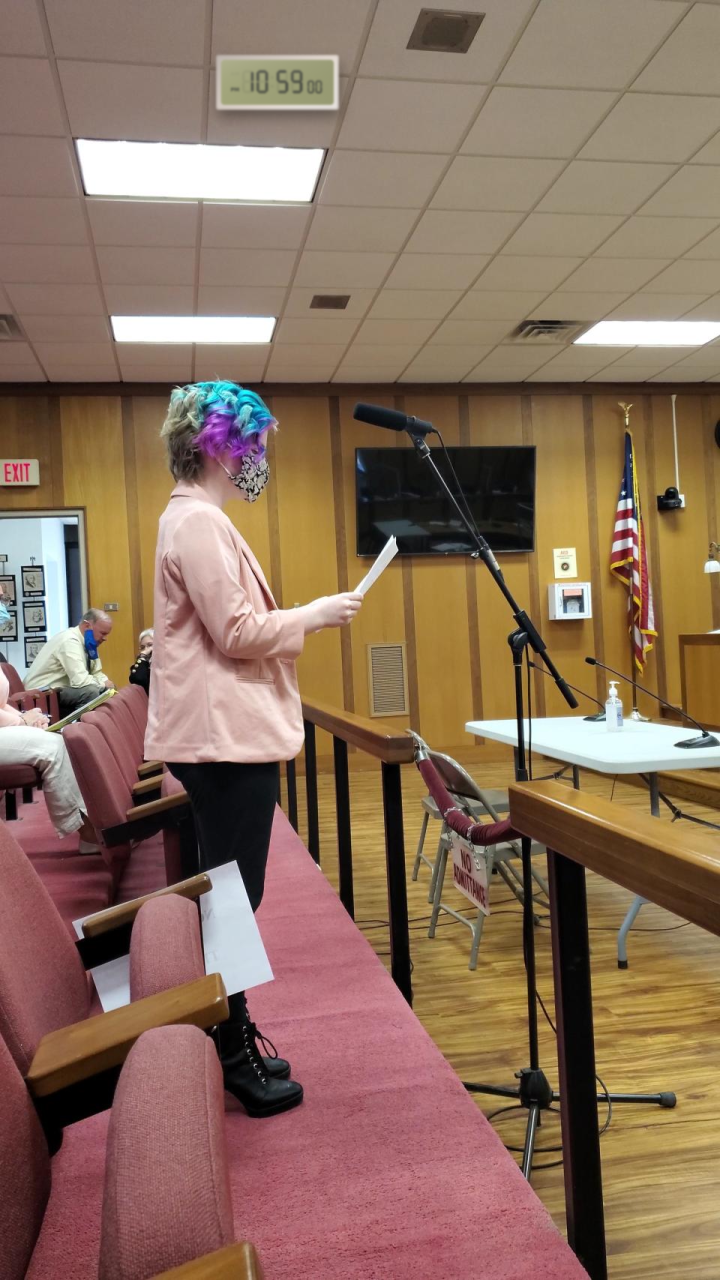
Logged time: **10:59:00**
